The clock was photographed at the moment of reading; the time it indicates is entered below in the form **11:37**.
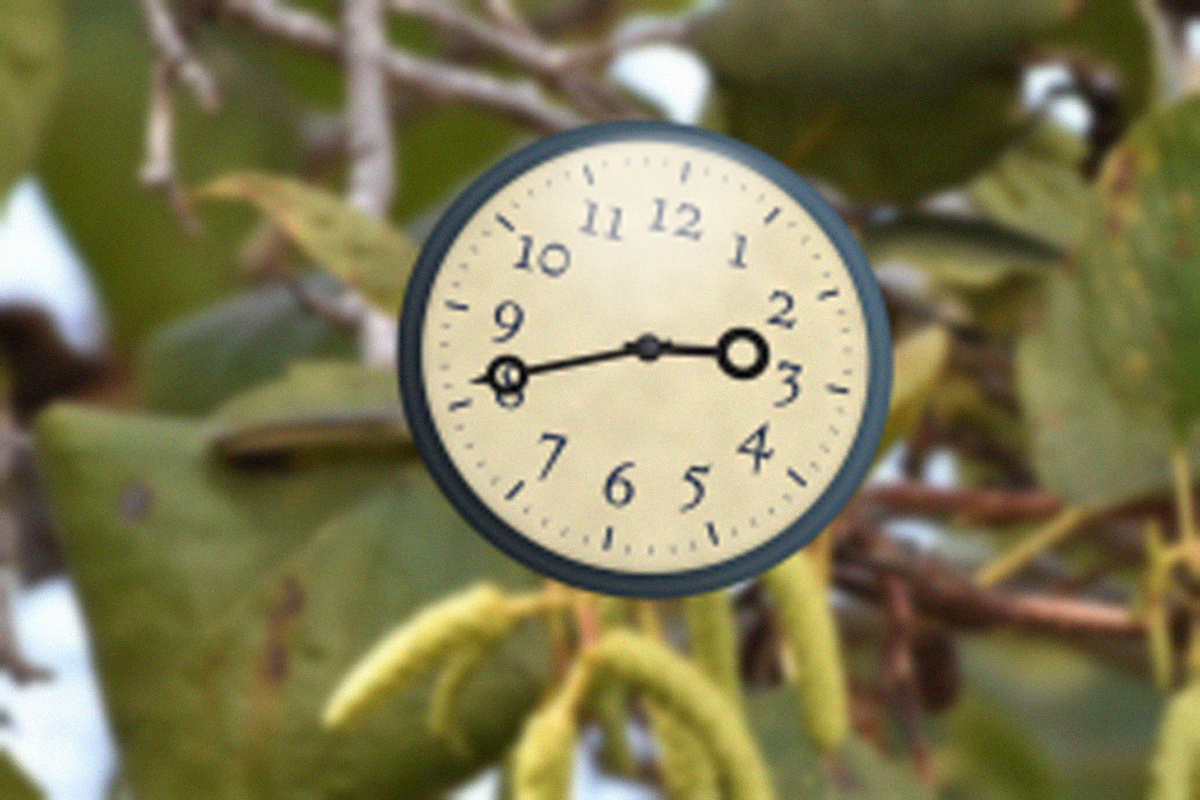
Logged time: **2:41**
